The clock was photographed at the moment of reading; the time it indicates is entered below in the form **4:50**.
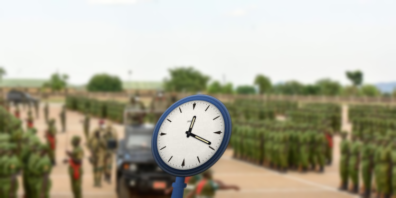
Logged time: **12:19**
